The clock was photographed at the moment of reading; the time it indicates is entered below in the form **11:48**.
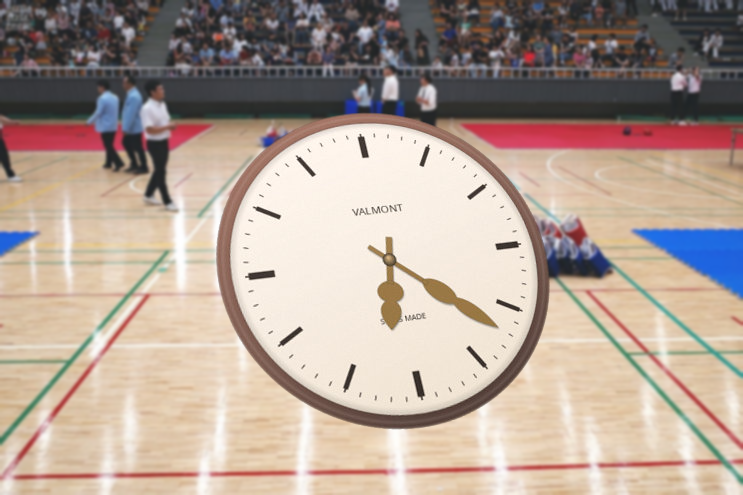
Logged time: **6:22**
